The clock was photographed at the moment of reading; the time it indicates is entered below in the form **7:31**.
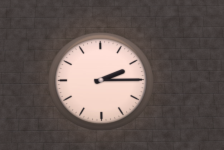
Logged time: **2:15**
